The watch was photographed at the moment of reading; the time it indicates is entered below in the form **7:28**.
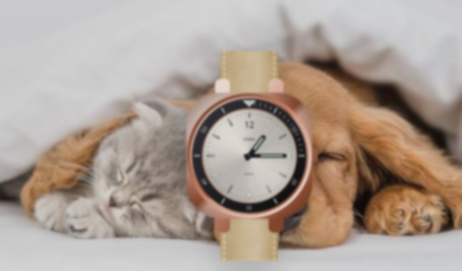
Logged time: **1:15**
